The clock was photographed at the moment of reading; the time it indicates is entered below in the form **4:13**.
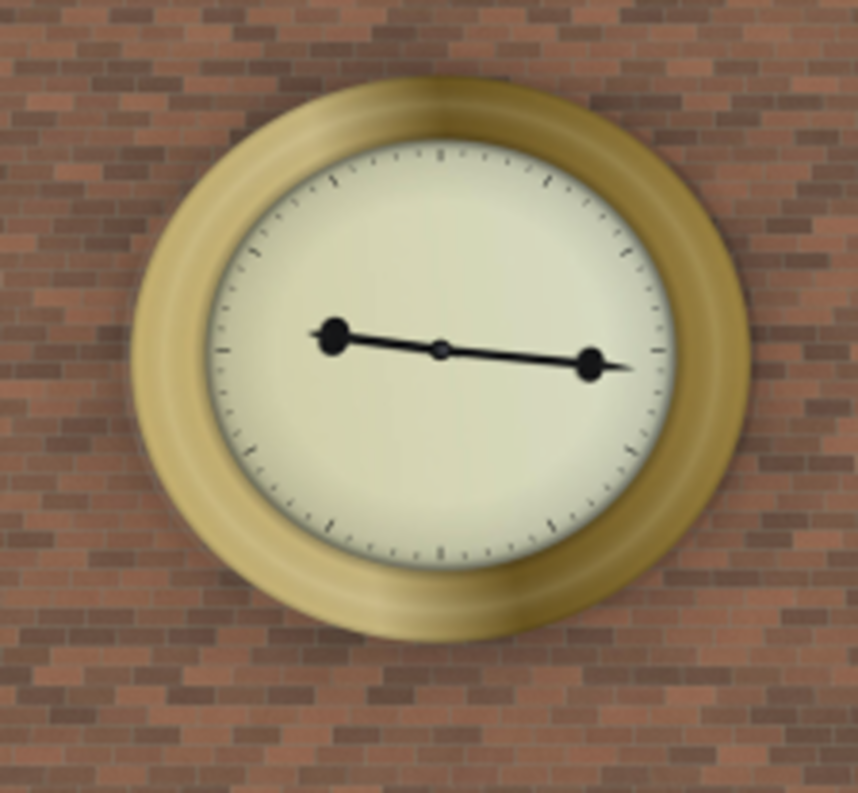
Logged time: **9:16**
